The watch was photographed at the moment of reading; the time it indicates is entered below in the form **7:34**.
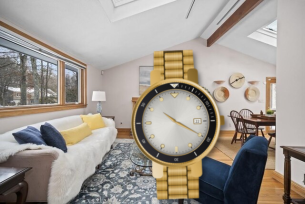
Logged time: **10:20**
